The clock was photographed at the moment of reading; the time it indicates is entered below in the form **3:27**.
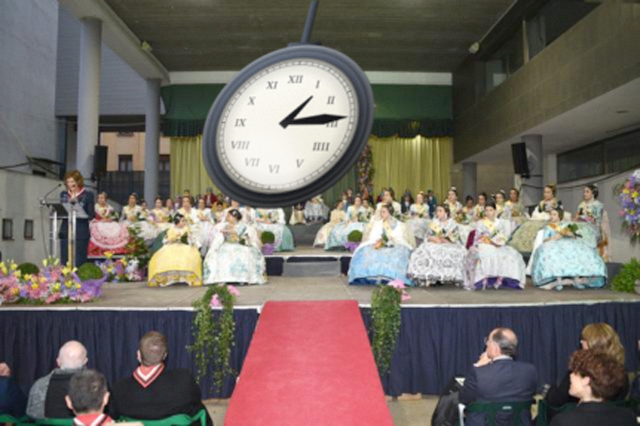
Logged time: **1:14**
